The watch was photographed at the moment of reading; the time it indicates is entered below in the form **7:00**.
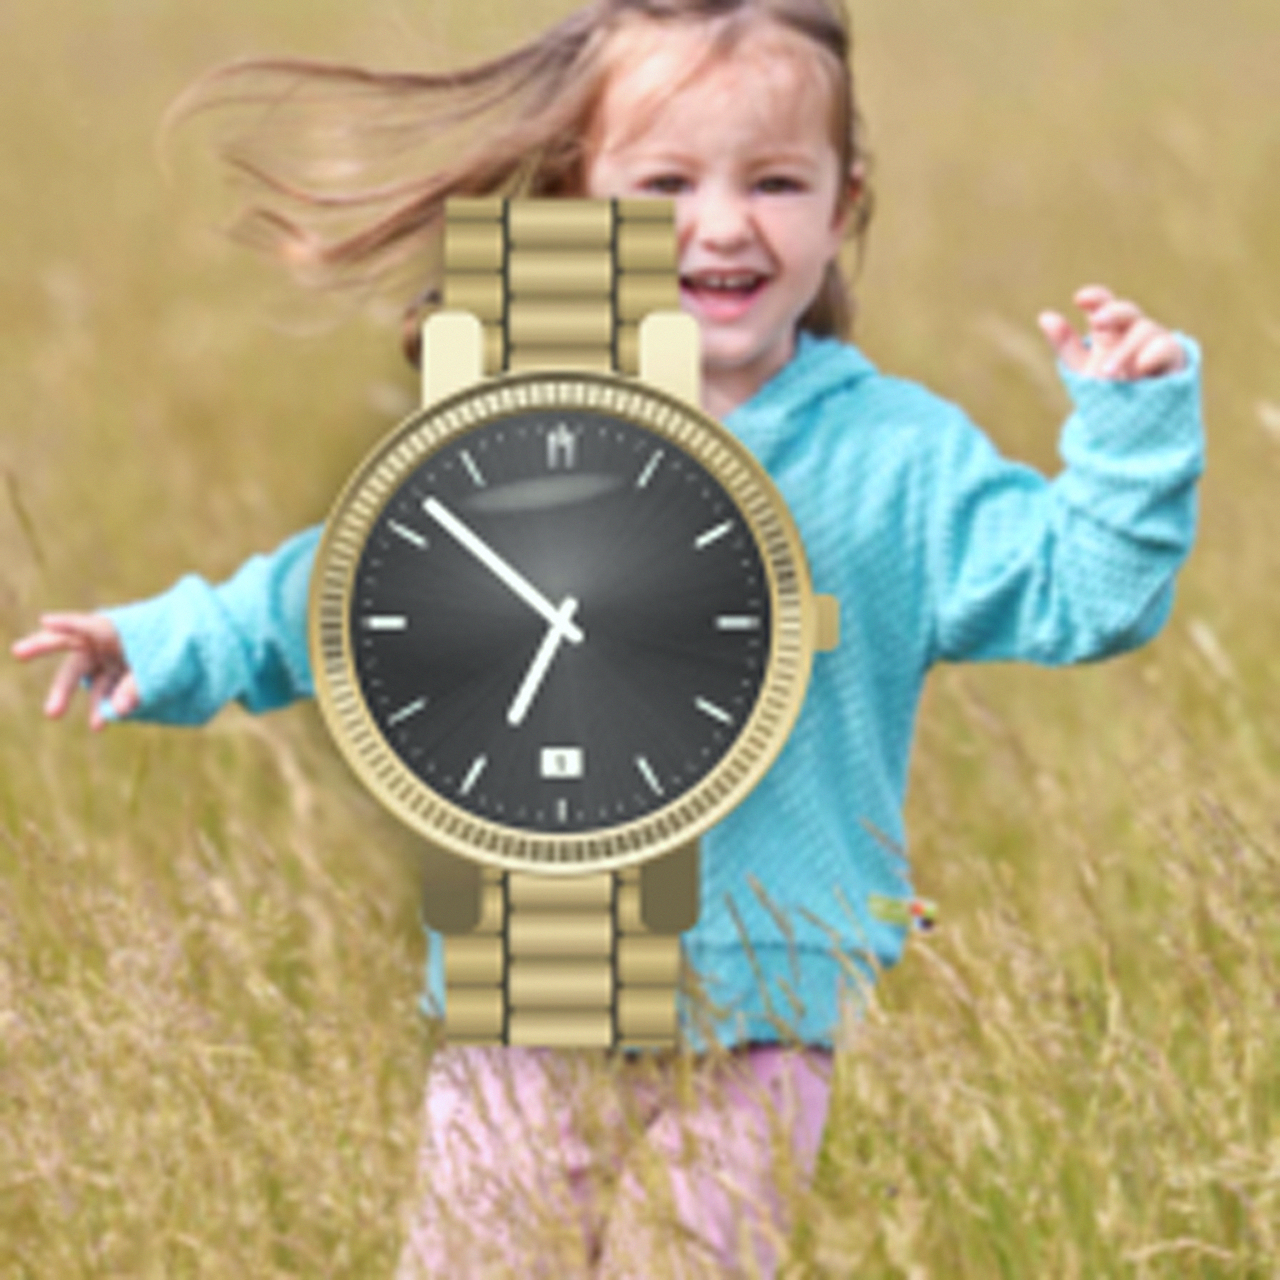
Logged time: **6:52**
